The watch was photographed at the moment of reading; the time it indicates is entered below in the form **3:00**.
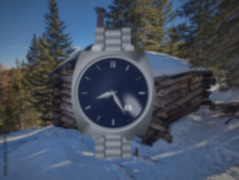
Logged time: **8:25**
